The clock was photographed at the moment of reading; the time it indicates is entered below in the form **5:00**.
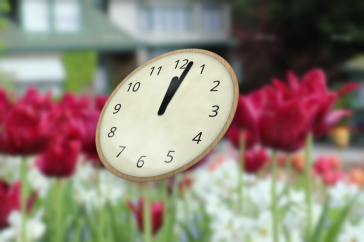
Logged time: **12:02**
